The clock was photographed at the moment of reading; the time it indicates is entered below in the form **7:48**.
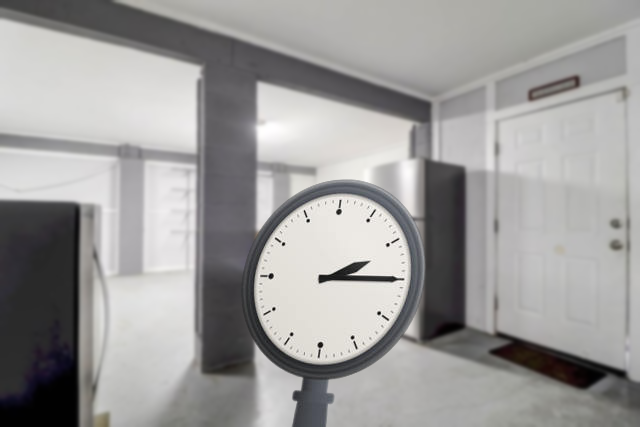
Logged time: **2:15**
